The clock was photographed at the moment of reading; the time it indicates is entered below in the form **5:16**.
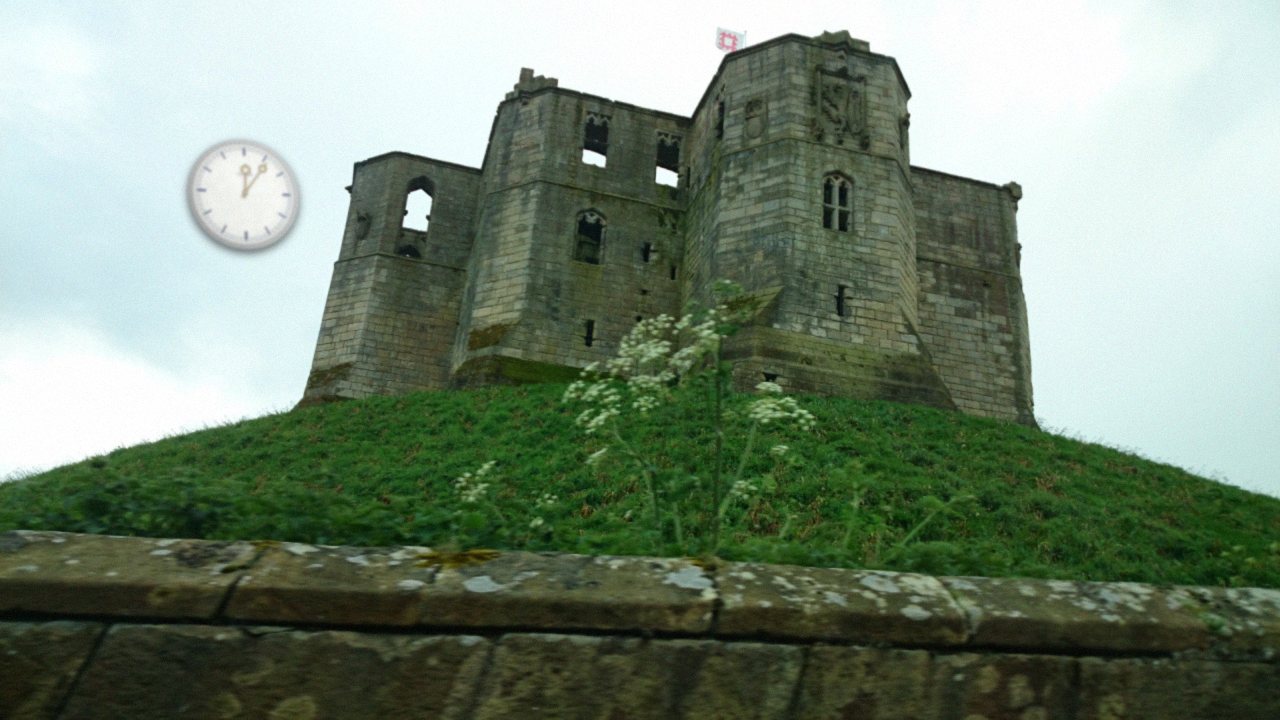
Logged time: **12:06**
